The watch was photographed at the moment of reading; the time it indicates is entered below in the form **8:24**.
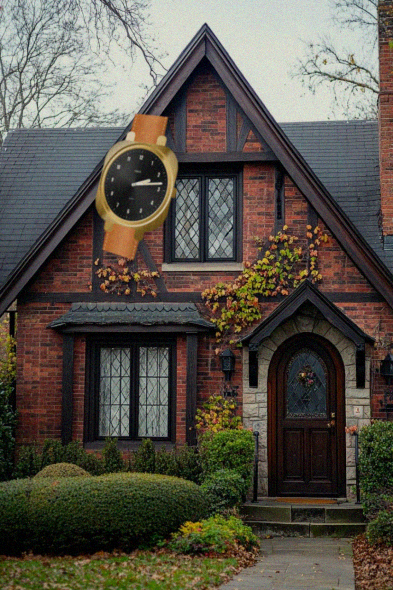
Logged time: **2:13**
